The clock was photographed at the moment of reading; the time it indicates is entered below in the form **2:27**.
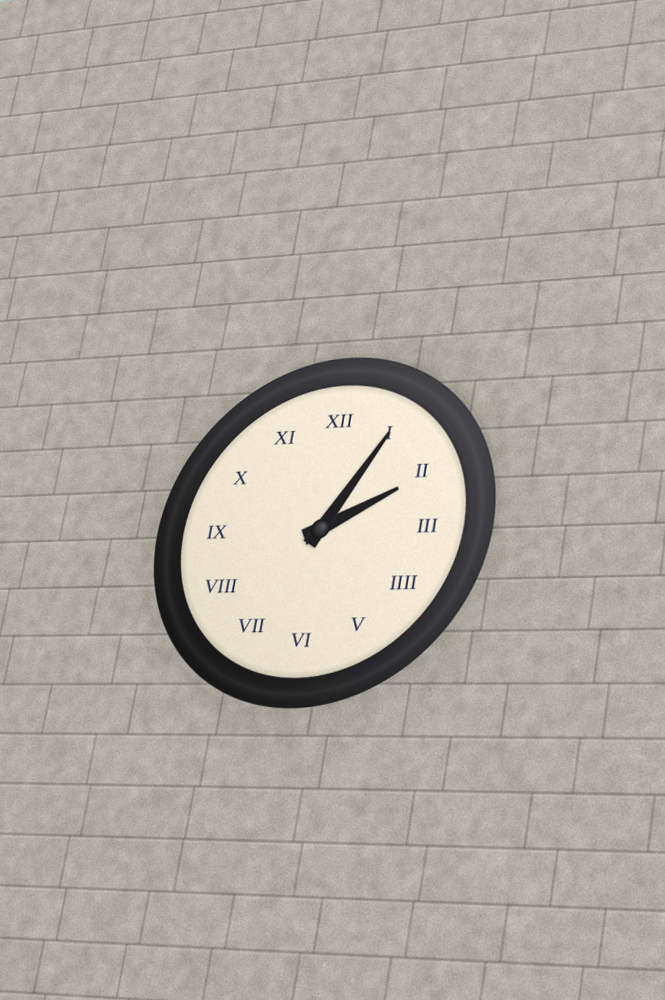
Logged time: **2:05**
